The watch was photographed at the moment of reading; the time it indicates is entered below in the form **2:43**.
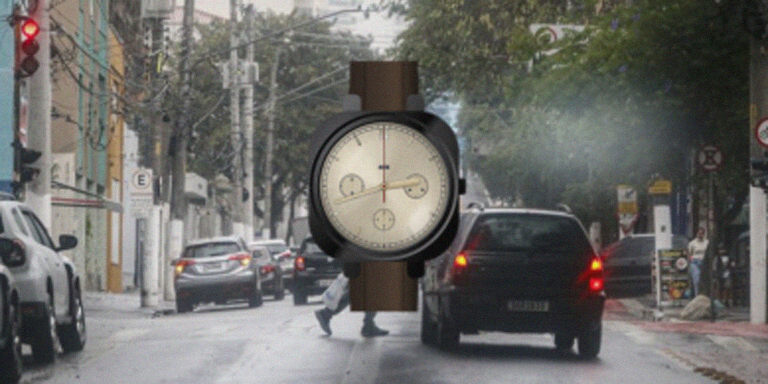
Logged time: **2:42**
